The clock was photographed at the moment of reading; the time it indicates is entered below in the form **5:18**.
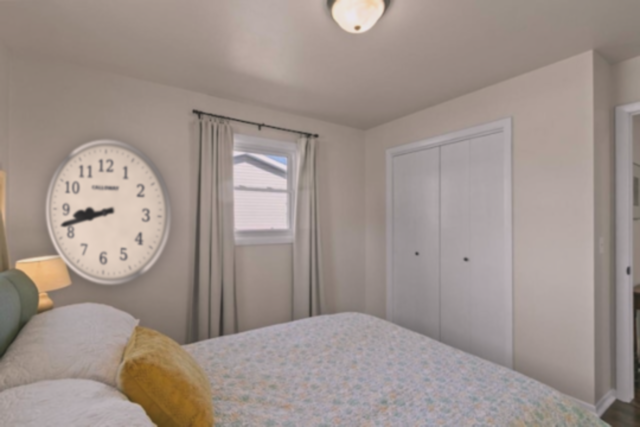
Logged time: **8:42**
